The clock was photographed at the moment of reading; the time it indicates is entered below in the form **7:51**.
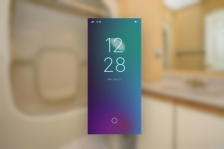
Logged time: **12:28**
